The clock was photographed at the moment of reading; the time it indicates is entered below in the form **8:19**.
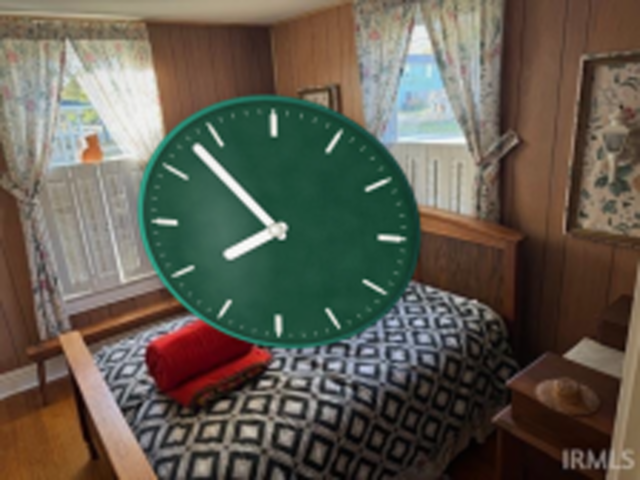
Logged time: **7:53**
